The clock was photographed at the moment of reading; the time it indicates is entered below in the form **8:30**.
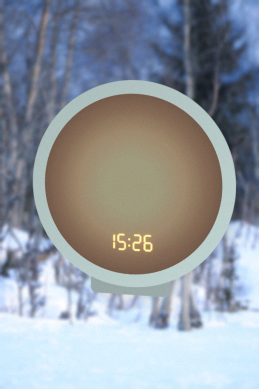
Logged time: **15:26**
